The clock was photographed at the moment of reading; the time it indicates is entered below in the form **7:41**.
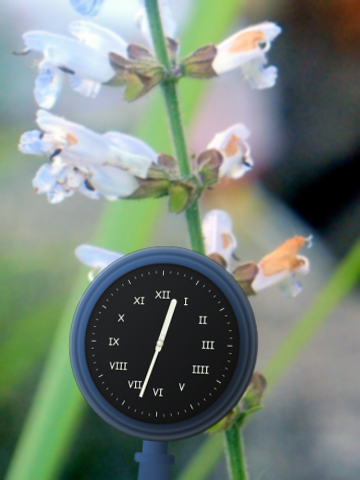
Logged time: **12:33**
